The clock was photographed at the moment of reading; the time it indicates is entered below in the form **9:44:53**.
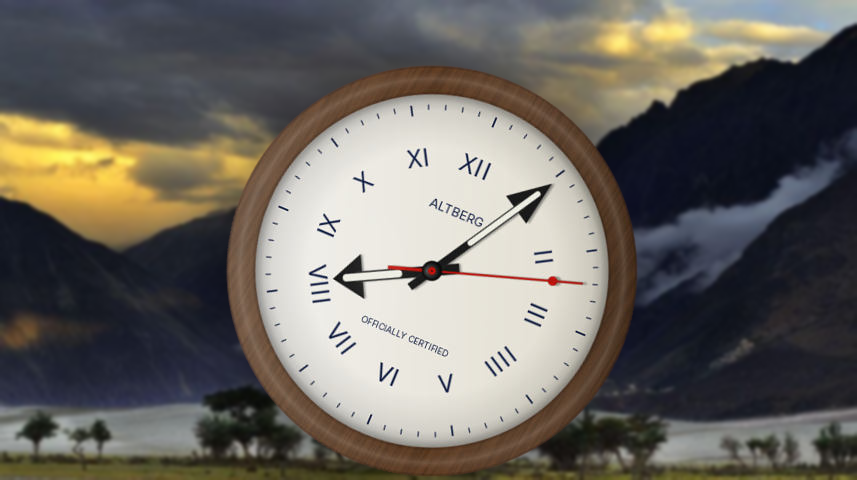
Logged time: **8:05:12**
